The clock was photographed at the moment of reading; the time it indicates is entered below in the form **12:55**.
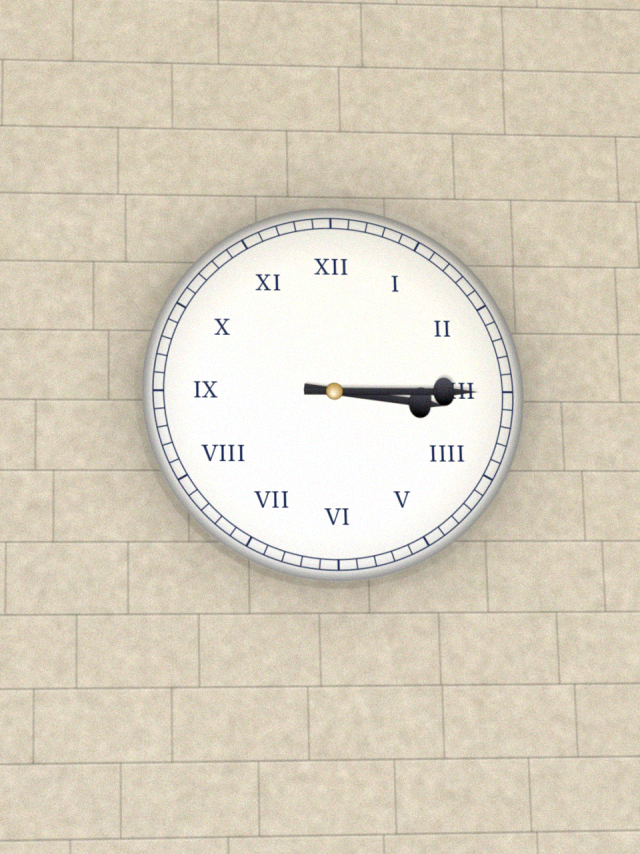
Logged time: **3:15**
